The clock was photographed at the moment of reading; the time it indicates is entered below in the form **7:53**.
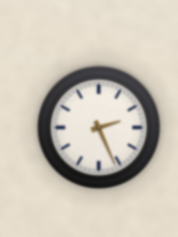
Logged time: **2:26**
